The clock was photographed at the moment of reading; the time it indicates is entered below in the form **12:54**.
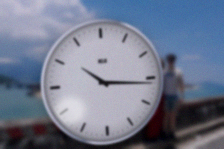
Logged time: **10:16**
